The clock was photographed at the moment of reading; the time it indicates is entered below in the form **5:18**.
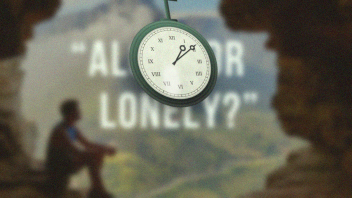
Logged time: **1:09**
